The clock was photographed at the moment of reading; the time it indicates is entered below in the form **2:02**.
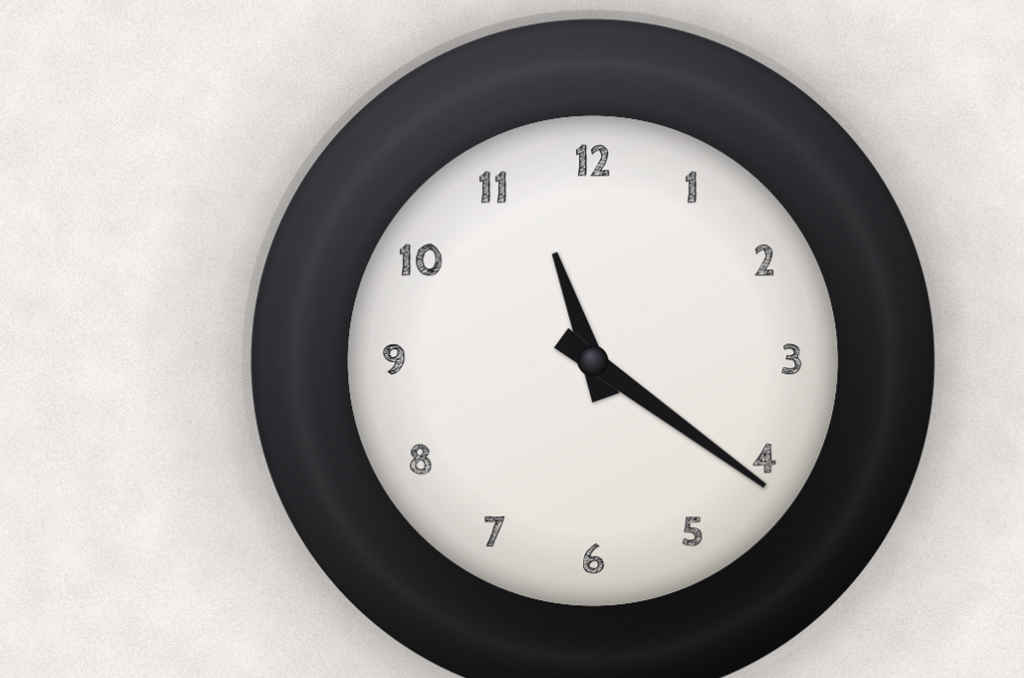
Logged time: **11:21**
